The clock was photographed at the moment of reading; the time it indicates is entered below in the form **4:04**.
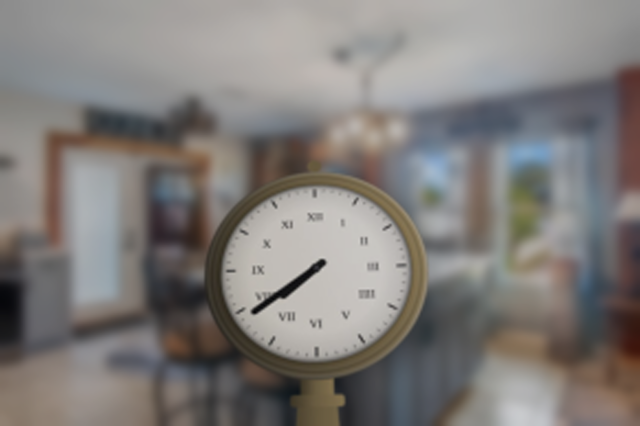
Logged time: **7:39**
